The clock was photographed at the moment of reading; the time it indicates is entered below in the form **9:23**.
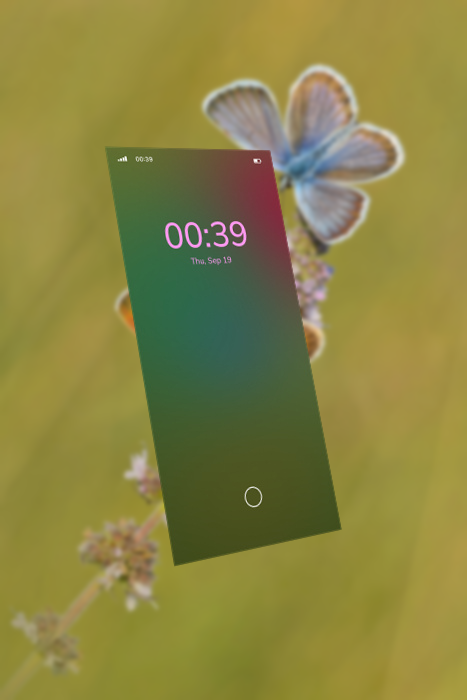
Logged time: **0:39**
